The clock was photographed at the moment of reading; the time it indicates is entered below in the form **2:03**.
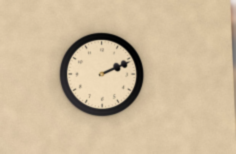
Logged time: **2:11**
